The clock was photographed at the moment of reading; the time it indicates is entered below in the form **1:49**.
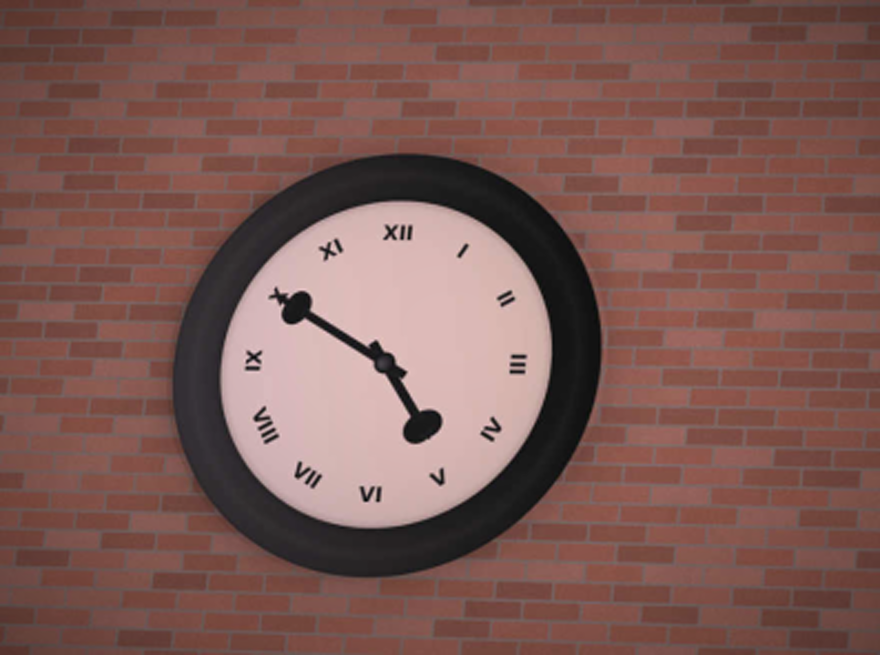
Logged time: **4:50**
